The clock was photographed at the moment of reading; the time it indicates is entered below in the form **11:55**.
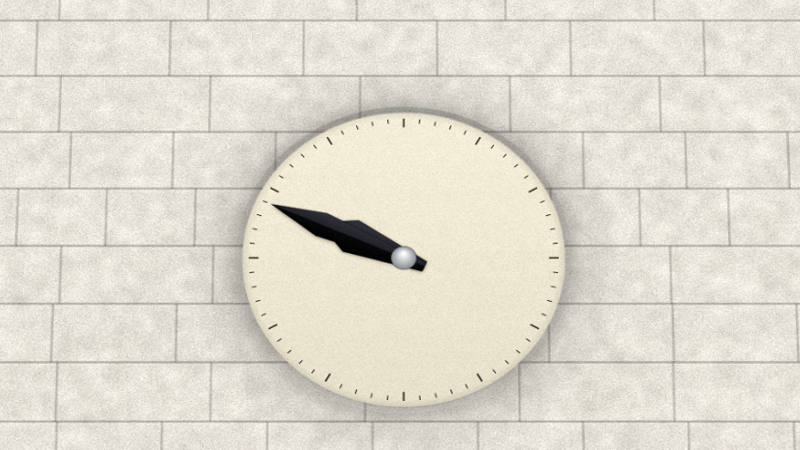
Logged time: **9:49**
